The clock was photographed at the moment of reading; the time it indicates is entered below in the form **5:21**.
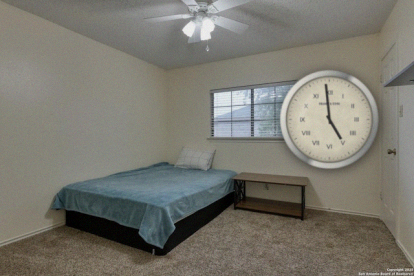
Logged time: **4:59**
